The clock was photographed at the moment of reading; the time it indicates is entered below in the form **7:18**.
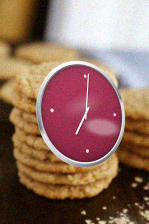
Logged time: **7:01**
